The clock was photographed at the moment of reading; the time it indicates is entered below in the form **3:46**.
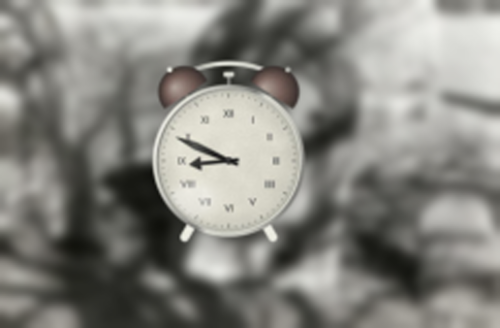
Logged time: **8:49**
